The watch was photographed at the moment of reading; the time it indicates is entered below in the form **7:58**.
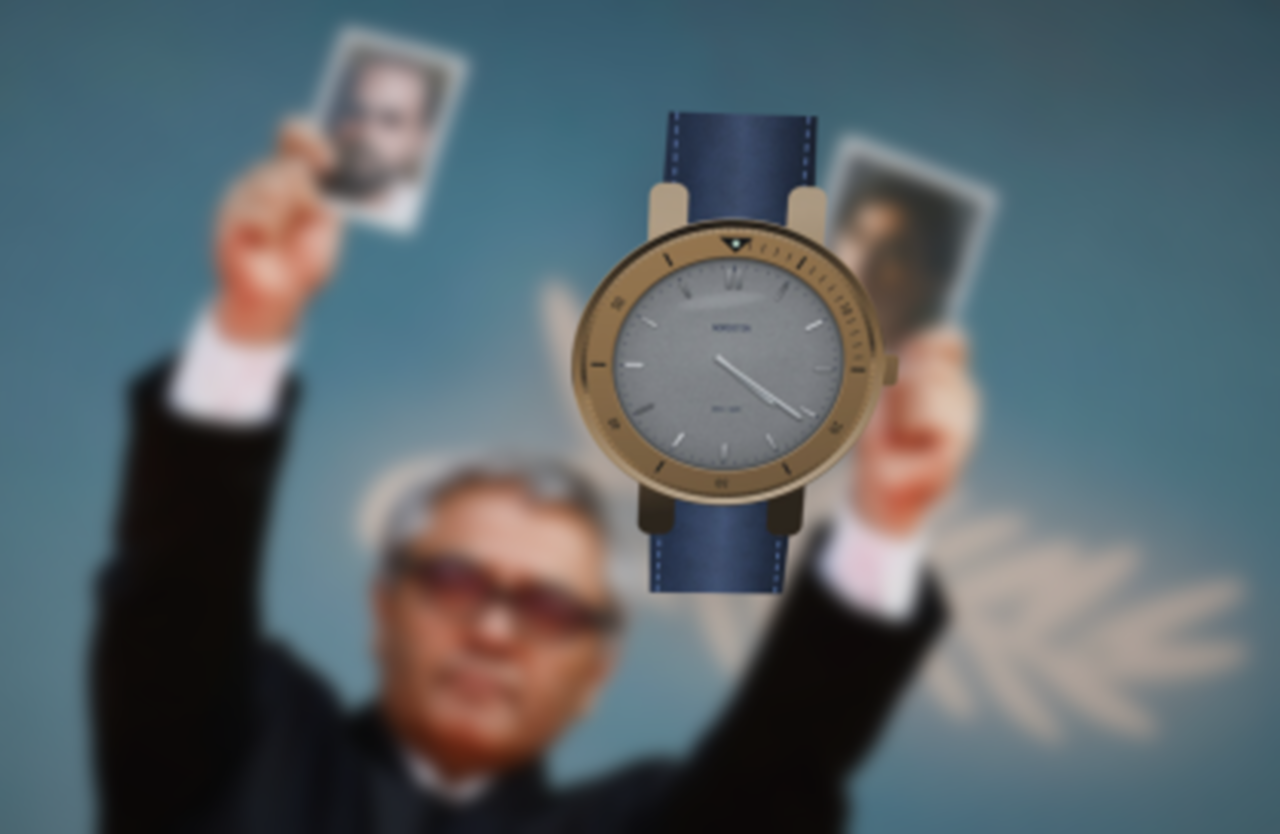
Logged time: **4:21**
